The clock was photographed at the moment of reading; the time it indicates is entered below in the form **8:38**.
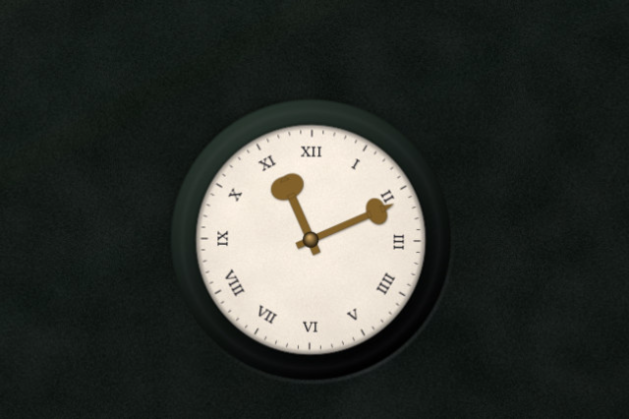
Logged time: **11:11**
